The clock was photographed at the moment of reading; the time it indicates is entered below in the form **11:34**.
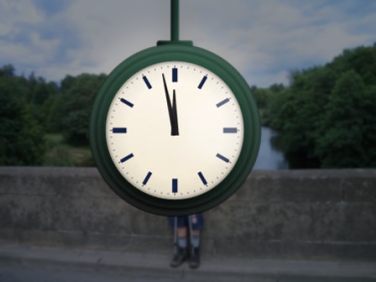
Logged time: **11:58**
